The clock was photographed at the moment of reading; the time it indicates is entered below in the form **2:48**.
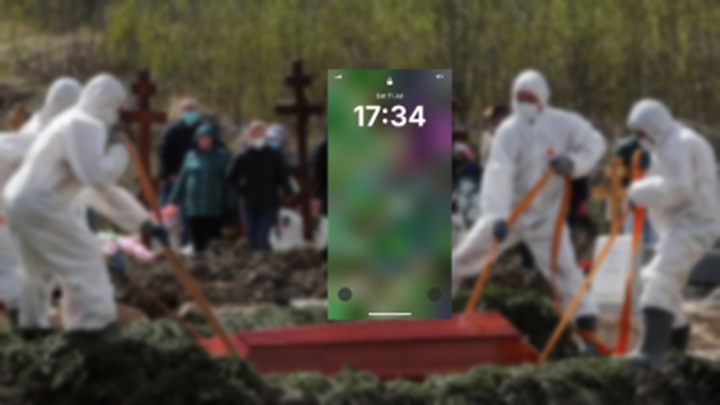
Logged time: **17:34**
